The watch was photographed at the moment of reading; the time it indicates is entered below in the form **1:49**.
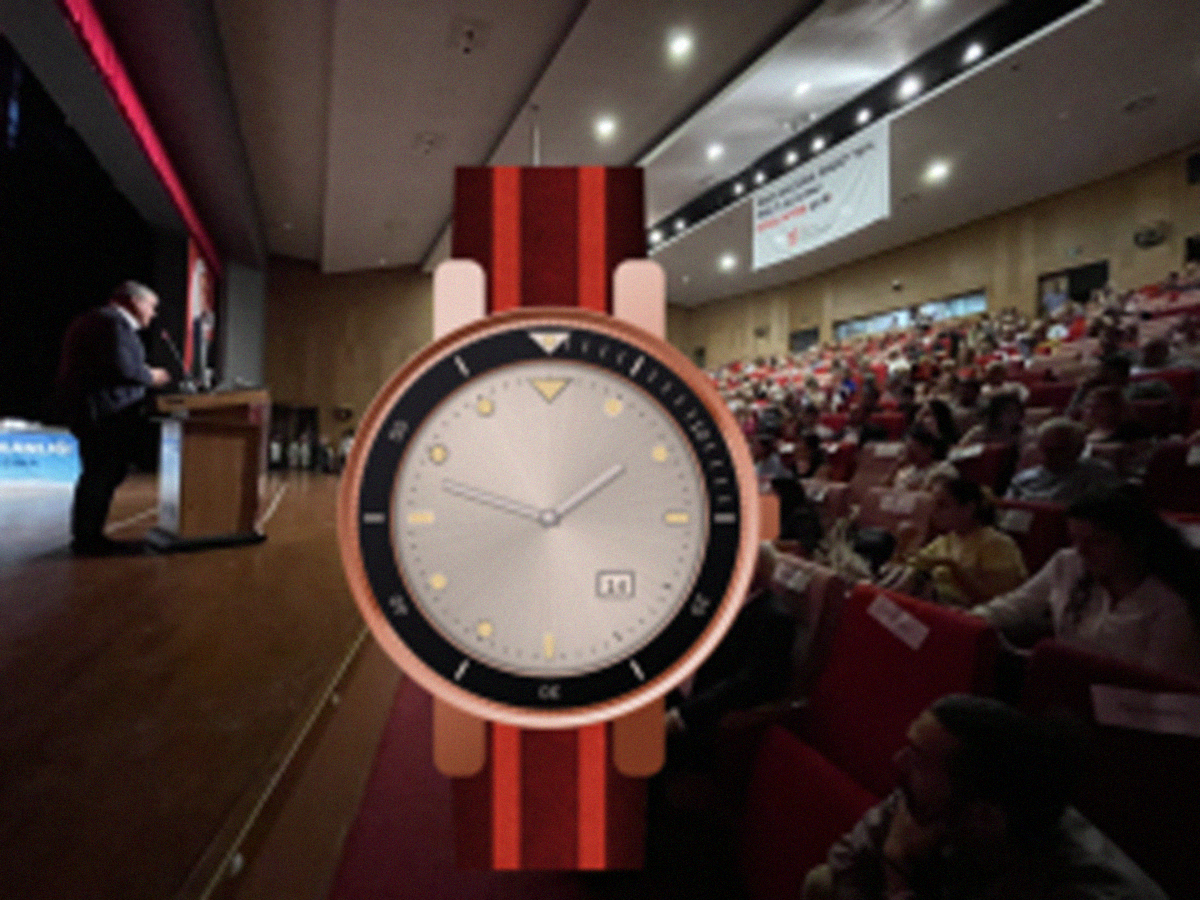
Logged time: **1:48**
